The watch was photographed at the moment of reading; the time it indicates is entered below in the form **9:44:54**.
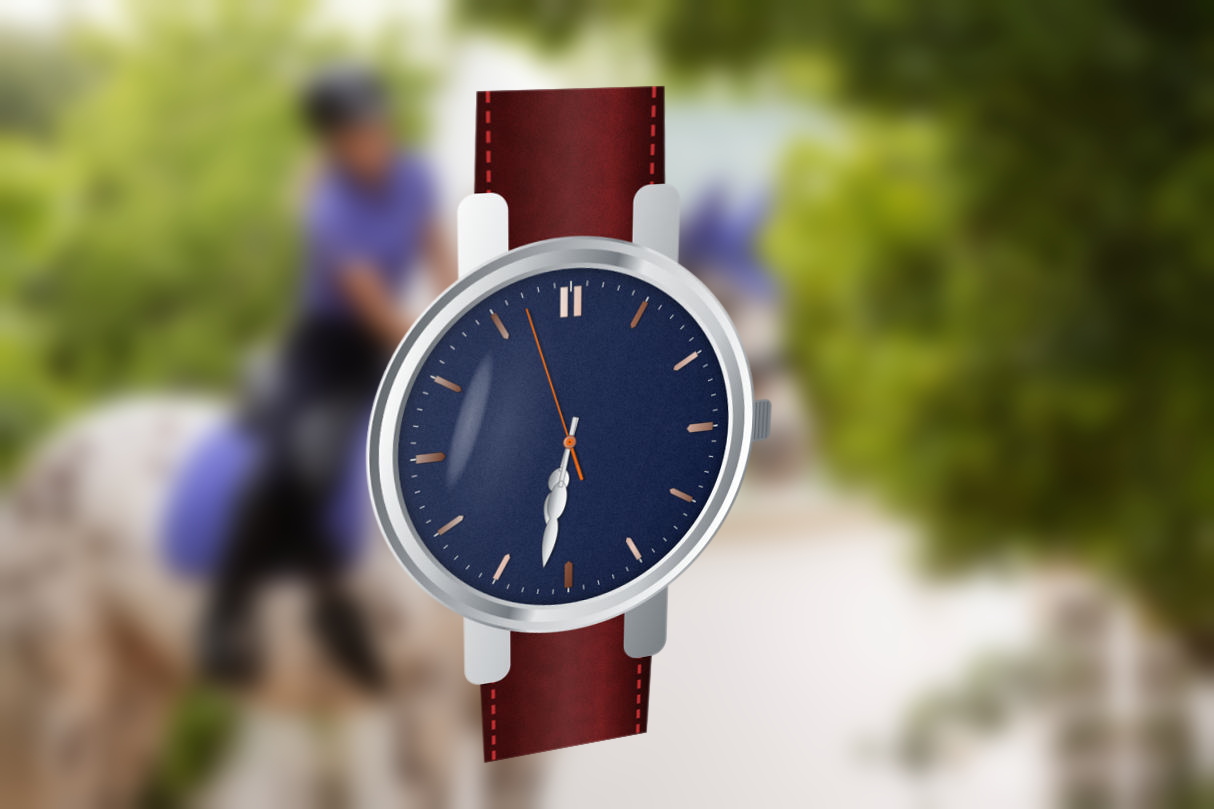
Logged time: **6:31:57**
